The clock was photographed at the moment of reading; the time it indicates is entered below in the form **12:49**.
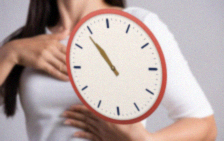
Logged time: **10:54**
